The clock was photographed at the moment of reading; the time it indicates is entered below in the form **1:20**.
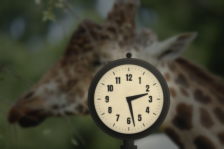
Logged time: **2:28**
